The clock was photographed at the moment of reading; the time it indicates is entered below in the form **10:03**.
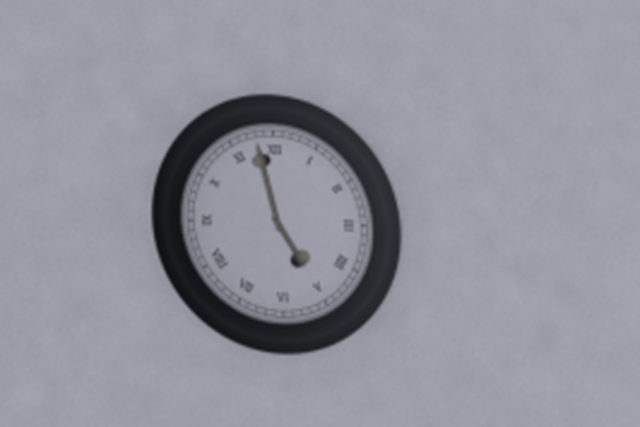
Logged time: **4:58**
